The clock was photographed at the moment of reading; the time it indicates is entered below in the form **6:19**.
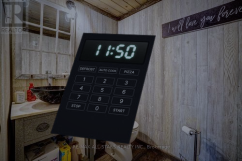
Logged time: **11:50**
